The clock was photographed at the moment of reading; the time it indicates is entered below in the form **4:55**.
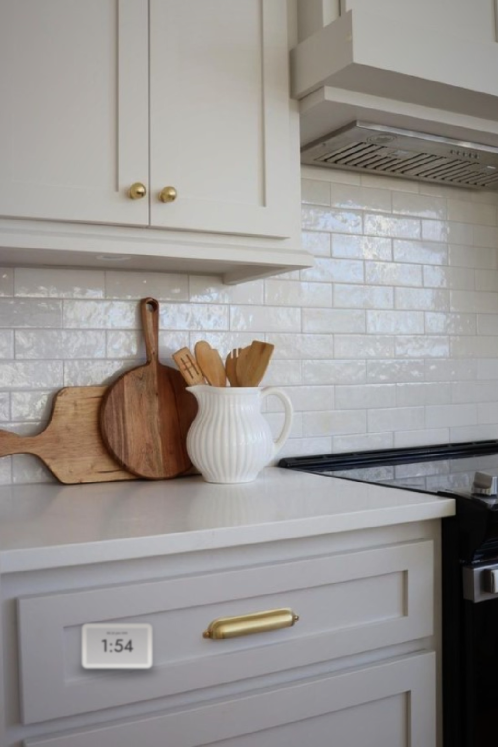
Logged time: **1:54**
